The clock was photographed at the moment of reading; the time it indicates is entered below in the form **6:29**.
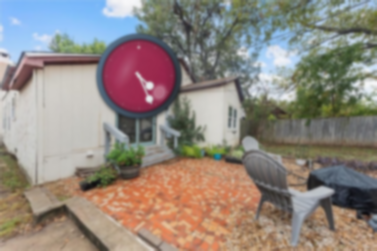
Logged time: **4:26**
